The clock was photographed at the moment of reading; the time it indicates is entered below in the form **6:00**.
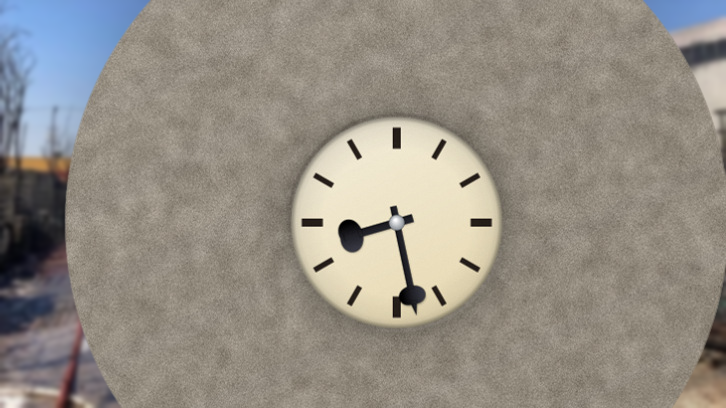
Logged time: **8:28**
